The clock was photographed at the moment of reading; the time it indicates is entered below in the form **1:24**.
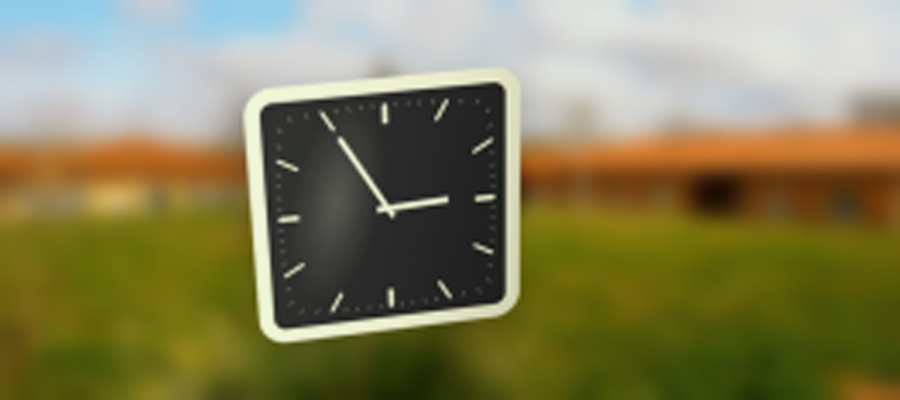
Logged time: **2:55**
